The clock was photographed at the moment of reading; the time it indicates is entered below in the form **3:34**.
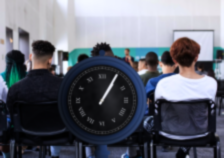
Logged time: **1:05**
